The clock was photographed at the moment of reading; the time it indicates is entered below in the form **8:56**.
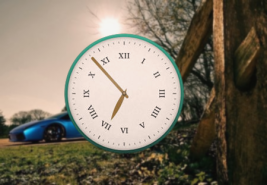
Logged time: **6:53**
